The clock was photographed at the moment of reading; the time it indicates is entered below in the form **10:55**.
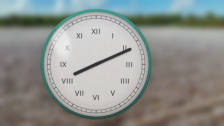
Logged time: **8:11**
